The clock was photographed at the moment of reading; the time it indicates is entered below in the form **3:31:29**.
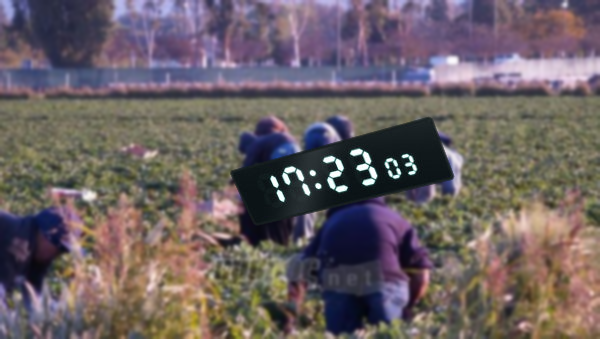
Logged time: **17:23:03**
